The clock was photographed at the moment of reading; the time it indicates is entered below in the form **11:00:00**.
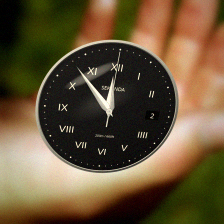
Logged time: **11:53:00**
